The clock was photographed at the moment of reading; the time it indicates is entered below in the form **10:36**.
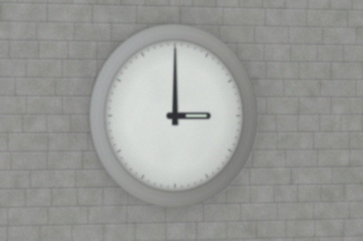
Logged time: **3:00**
